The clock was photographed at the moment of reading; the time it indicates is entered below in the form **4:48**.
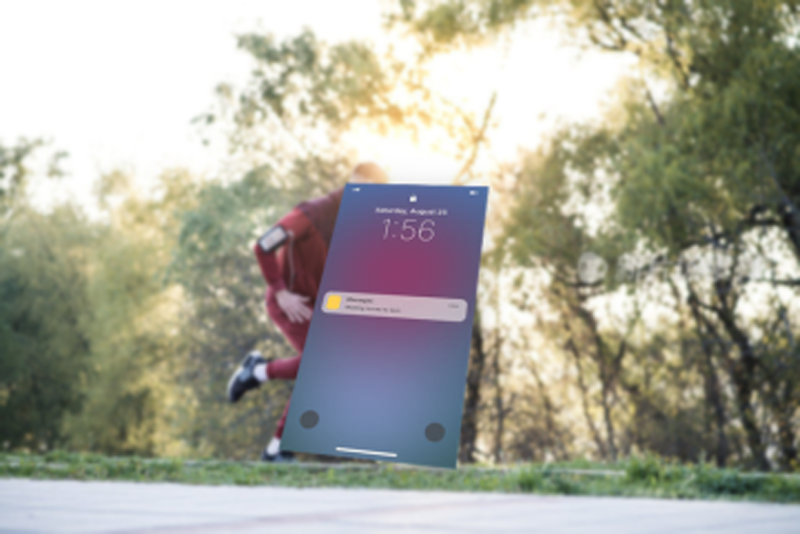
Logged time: **1:56**
